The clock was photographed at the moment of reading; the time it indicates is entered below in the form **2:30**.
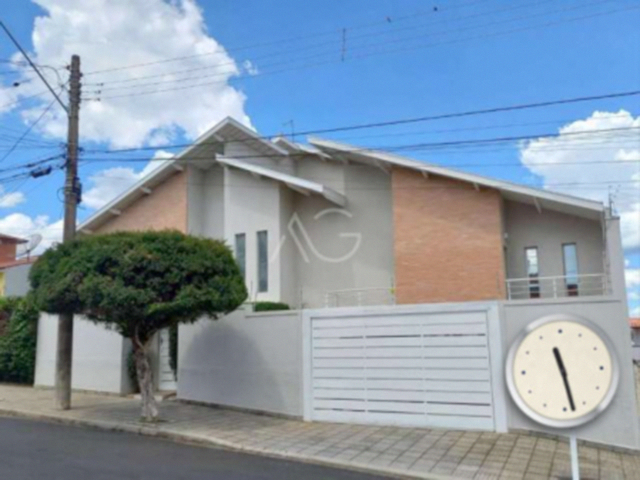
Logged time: **11:28**
